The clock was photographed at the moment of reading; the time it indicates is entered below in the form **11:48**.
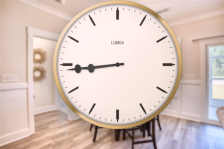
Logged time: **8:44**
